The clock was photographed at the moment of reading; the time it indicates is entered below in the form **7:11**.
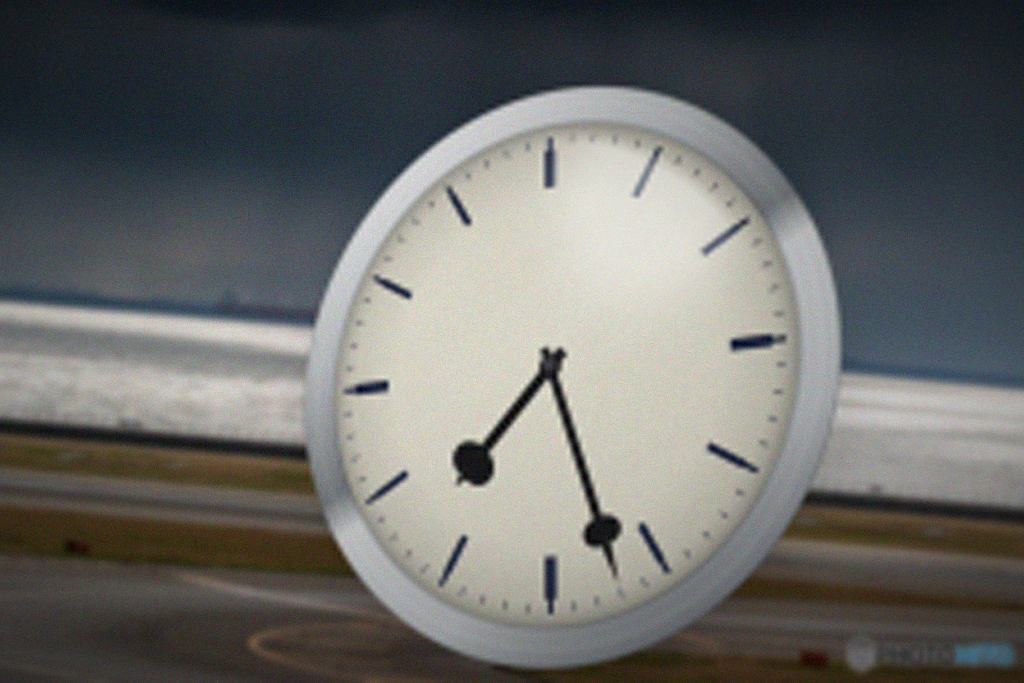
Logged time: **7:27**
